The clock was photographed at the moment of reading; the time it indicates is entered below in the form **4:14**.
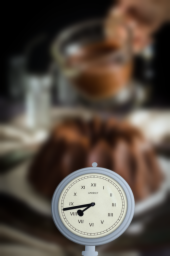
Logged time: **7:43**
